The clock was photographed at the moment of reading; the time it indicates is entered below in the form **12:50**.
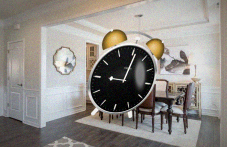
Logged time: **9:01**
